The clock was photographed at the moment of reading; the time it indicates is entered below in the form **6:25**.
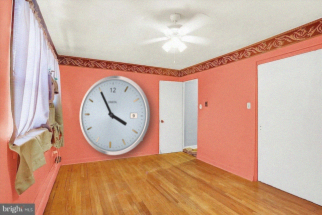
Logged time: **3:55**
